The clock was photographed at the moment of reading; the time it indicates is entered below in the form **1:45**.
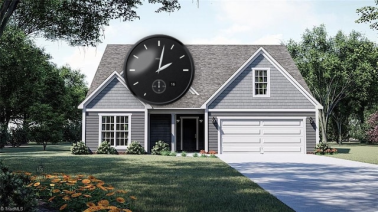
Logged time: **2:02**
